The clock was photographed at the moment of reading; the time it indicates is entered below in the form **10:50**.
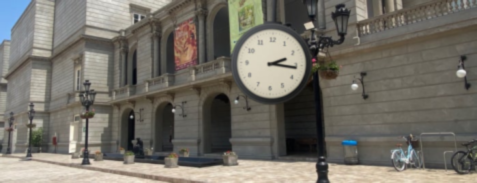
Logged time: **2:16**
